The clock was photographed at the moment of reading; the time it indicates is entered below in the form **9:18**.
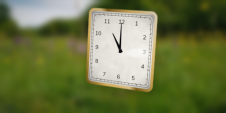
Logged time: **11:00**
